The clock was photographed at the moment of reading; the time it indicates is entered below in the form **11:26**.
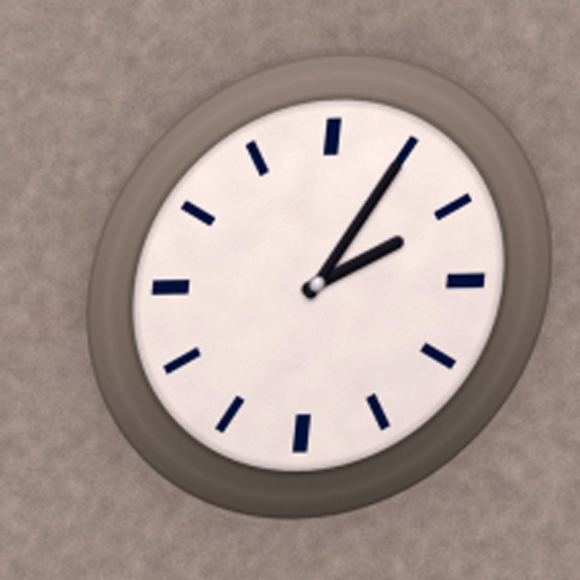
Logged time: **2:05**
